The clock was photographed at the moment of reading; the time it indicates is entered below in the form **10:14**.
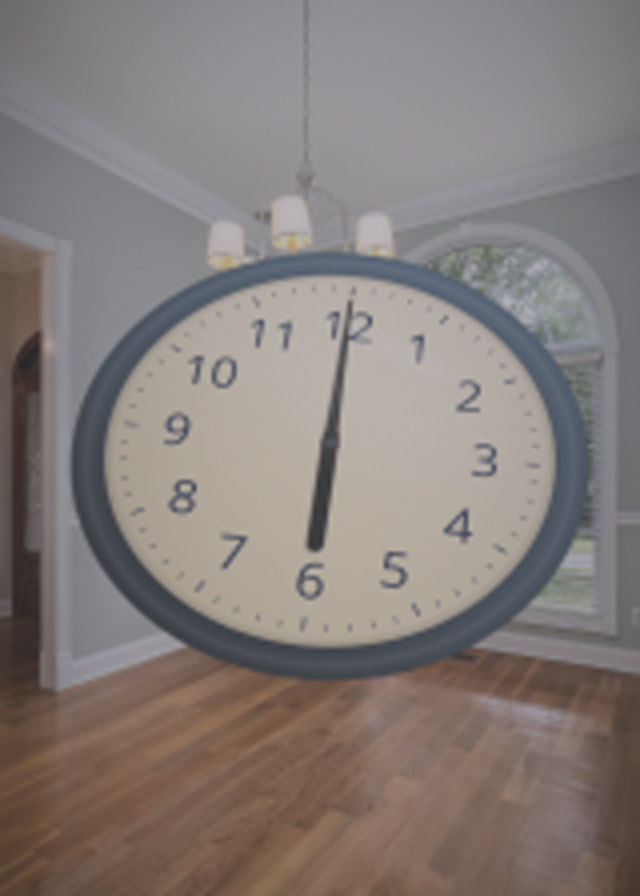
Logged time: **6:00**
